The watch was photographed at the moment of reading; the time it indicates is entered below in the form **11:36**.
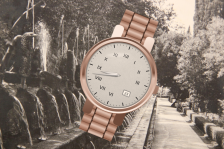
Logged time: **8:42**
